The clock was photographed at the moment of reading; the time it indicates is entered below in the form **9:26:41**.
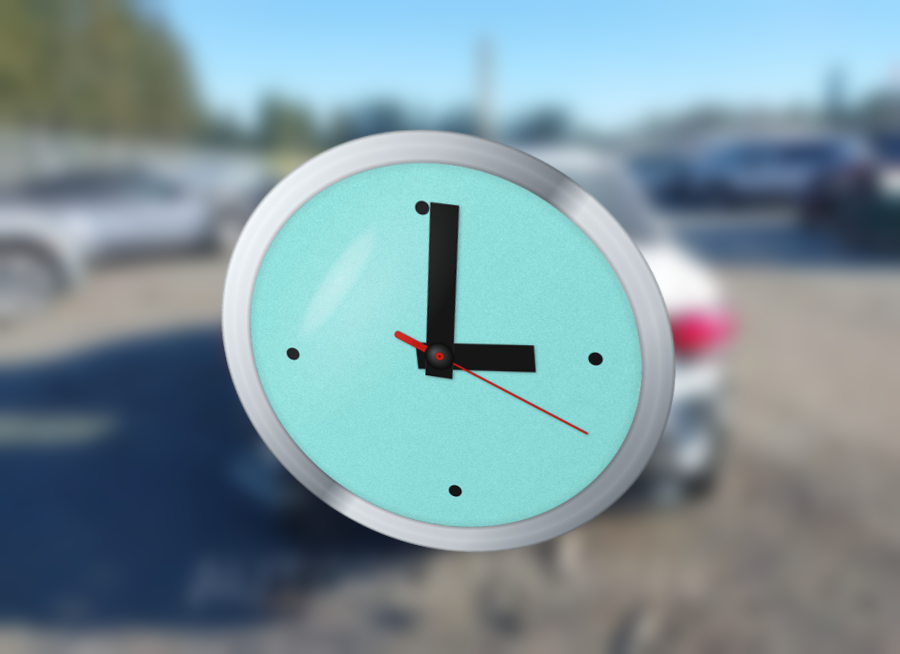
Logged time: **3:01:20**
